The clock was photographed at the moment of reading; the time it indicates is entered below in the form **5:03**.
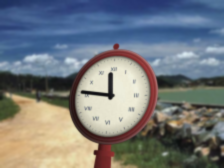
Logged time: **11:46**
